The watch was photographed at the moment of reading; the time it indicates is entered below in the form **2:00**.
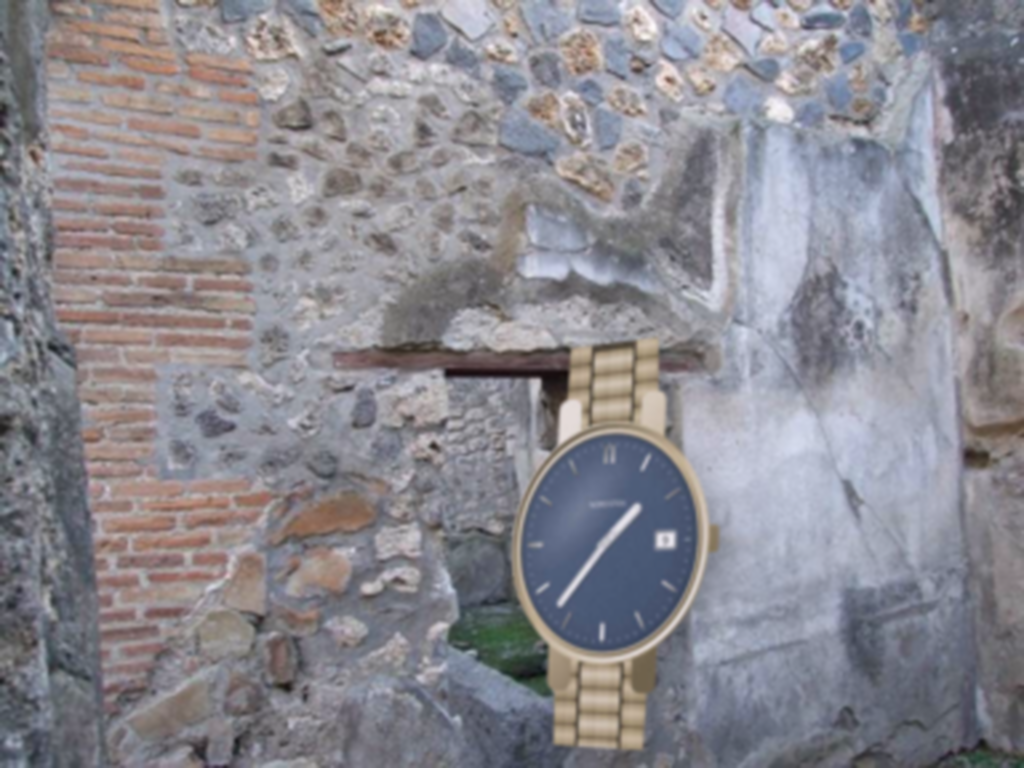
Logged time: **1:37**
